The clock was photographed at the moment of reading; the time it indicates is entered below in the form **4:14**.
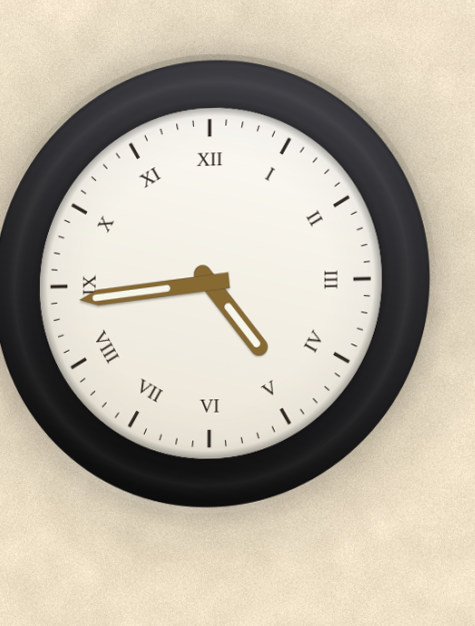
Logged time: **4:44**
